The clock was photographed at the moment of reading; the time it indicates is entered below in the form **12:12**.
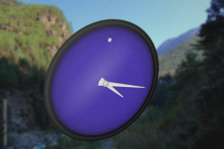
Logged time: **4:17**
